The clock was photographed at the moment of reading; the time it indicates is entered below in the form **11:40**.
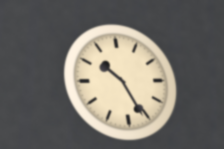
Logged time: **10:26**
